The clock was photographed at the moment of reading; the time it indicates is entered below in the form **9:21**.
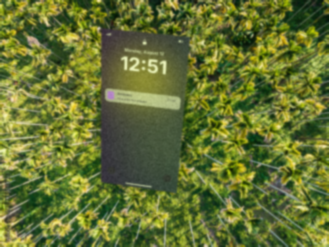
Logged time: **12:51**
